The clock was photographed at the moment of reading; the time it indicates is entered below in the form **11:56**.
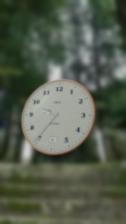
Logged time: **9:36**
